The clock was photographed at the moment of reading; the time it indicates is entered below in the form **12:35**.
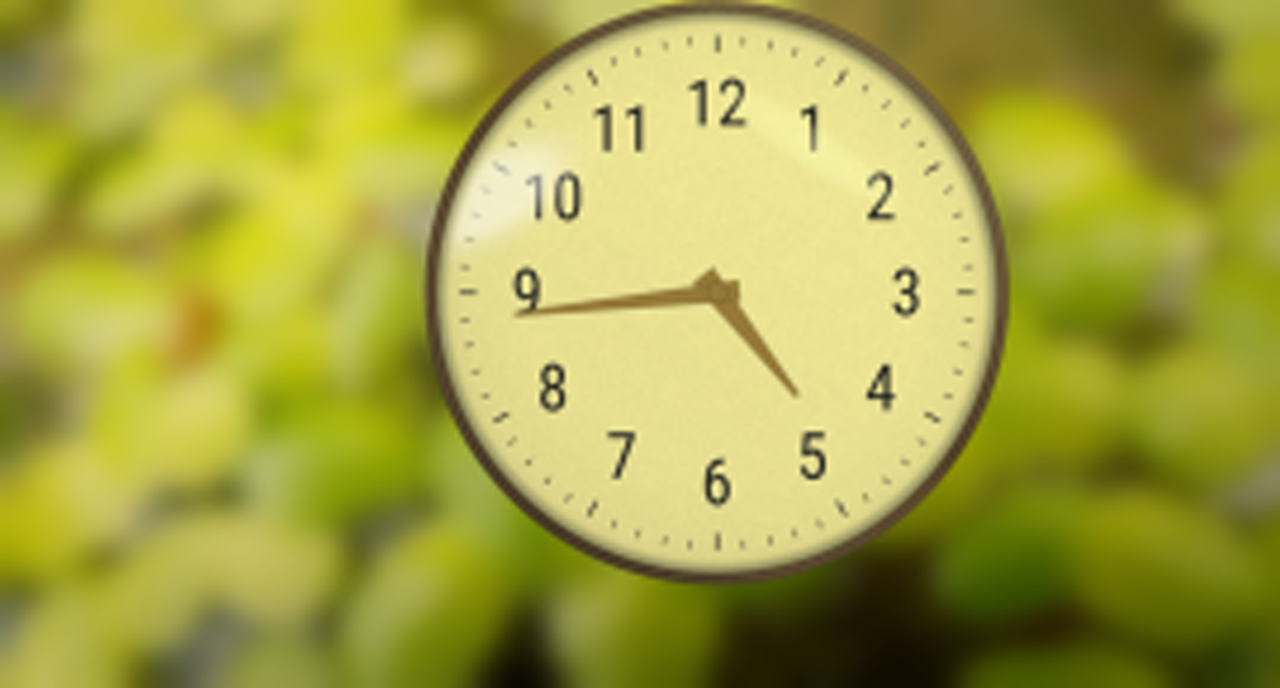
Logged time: **4:44**
